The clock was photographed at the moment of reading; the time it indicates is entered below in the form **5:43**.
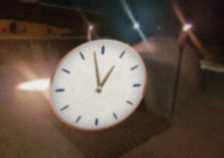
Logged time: **12:58**
